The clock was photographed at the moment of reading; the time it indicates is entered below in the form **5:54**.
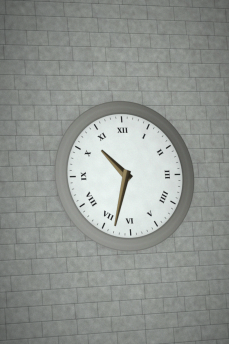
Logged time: **10:33**
